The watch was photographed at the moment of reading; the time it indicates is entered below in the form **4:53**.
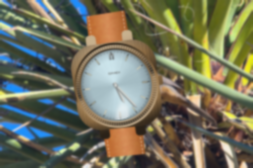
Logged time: **5:24**
